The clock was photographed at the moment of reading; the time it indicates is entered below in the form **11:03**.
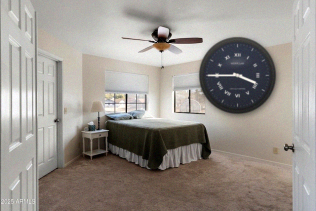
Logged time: **3:45**
